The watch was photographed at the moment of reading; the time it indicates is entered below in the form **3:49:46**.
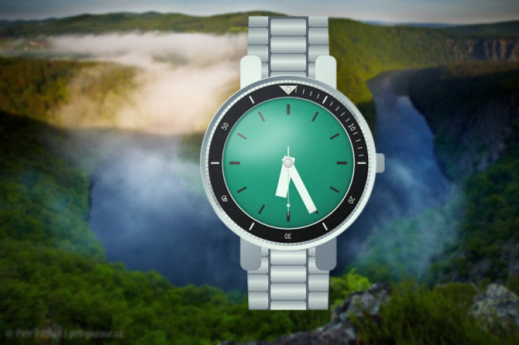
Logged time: **6:25:30**
